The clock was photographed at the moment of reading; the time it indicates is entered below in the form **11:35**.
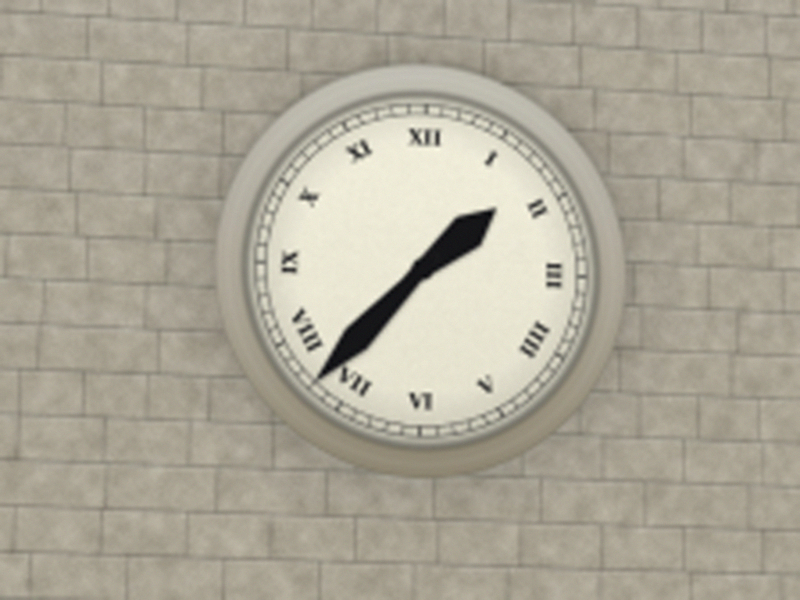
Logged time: **1:37**
